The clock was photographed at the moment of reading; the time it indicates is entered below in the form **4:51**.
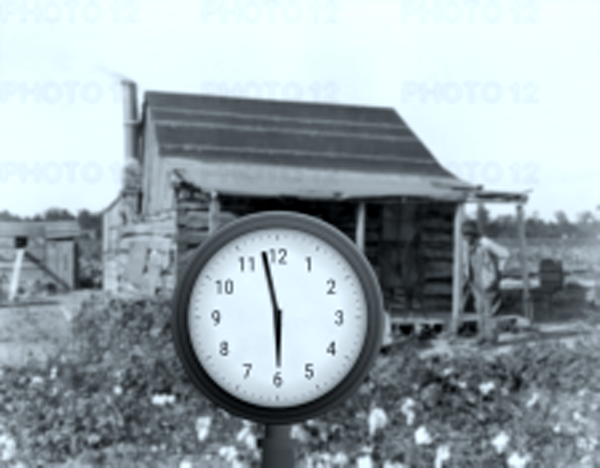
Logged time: **5:58**
